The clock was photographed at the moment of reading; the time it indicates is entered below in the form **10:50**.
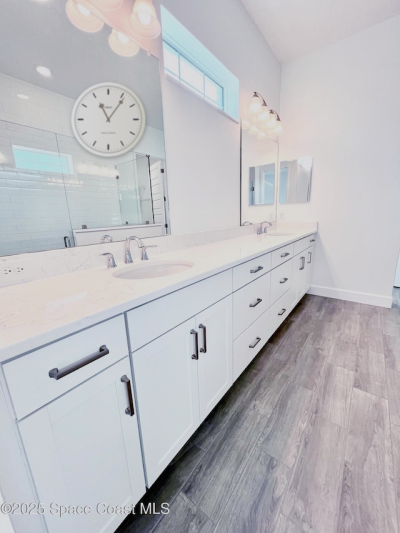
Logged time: **11:06**
